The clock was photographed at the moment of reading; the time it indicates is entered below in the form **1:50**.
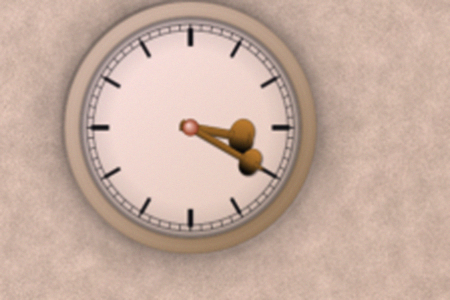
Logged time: **3:20**
